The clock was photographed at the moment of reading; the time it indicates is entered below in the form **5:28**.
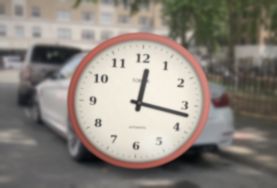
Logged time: **12:17**
